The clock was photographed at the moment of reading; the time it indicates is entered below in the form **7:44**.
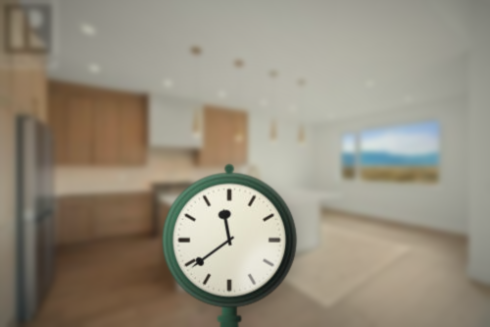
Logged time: **11:39**
